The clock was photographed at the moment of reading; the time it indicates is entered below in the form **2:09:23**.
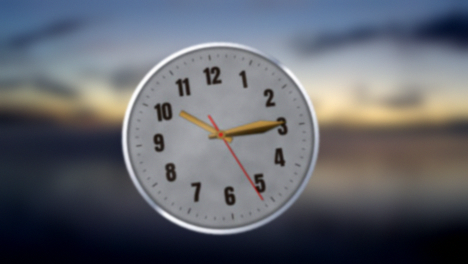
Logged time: **10:14:26**
